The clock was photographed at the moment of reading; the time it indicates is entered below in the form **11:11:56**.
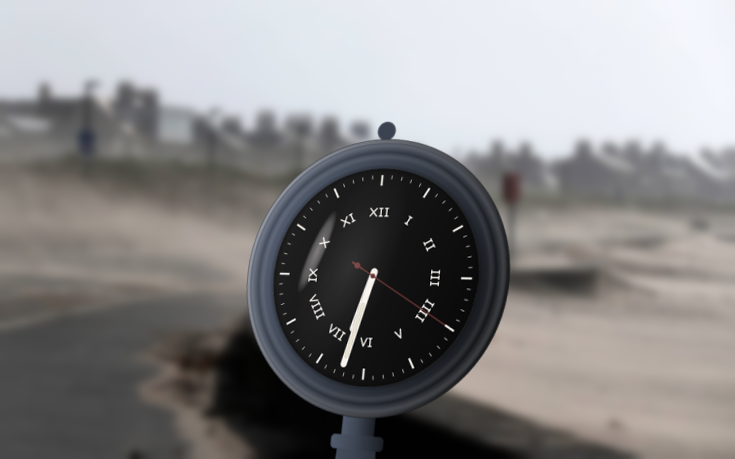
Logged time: **6:32:20**
